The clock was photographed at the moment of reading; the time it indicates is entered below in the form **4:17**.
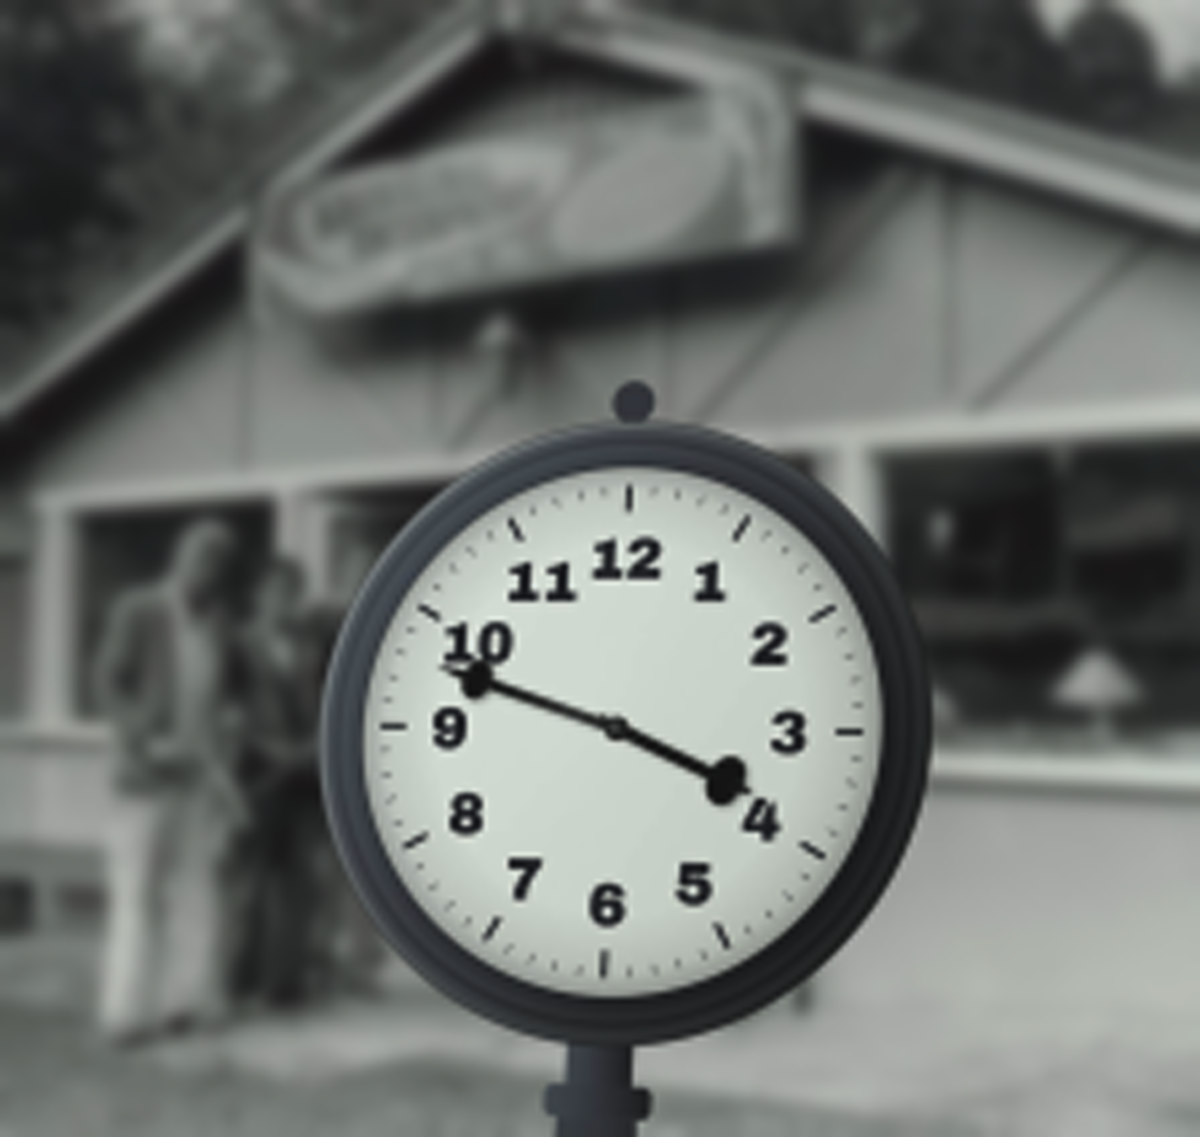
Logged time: **3:48**
